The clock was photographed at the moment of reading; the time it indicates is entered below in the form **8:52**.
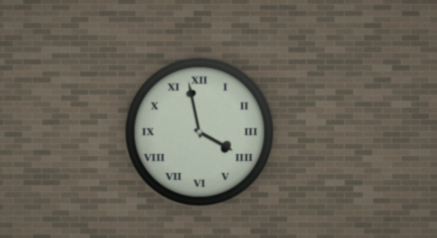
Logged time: **3:58**
